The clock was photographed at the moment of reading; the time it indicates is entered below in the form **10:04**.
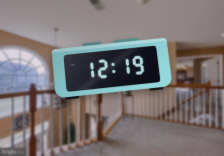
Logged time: **12:19**
